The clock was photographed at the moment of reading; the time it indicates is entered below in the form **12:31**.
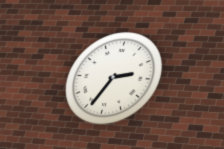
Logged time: **2:34**
